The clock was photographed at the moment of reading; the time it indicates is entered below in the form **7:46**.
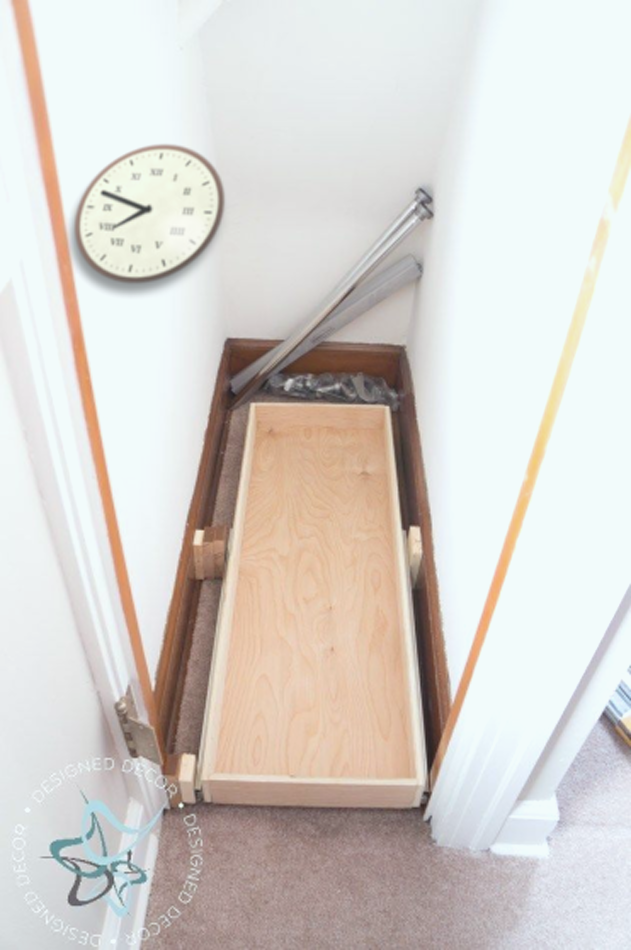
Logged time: **7:48**
